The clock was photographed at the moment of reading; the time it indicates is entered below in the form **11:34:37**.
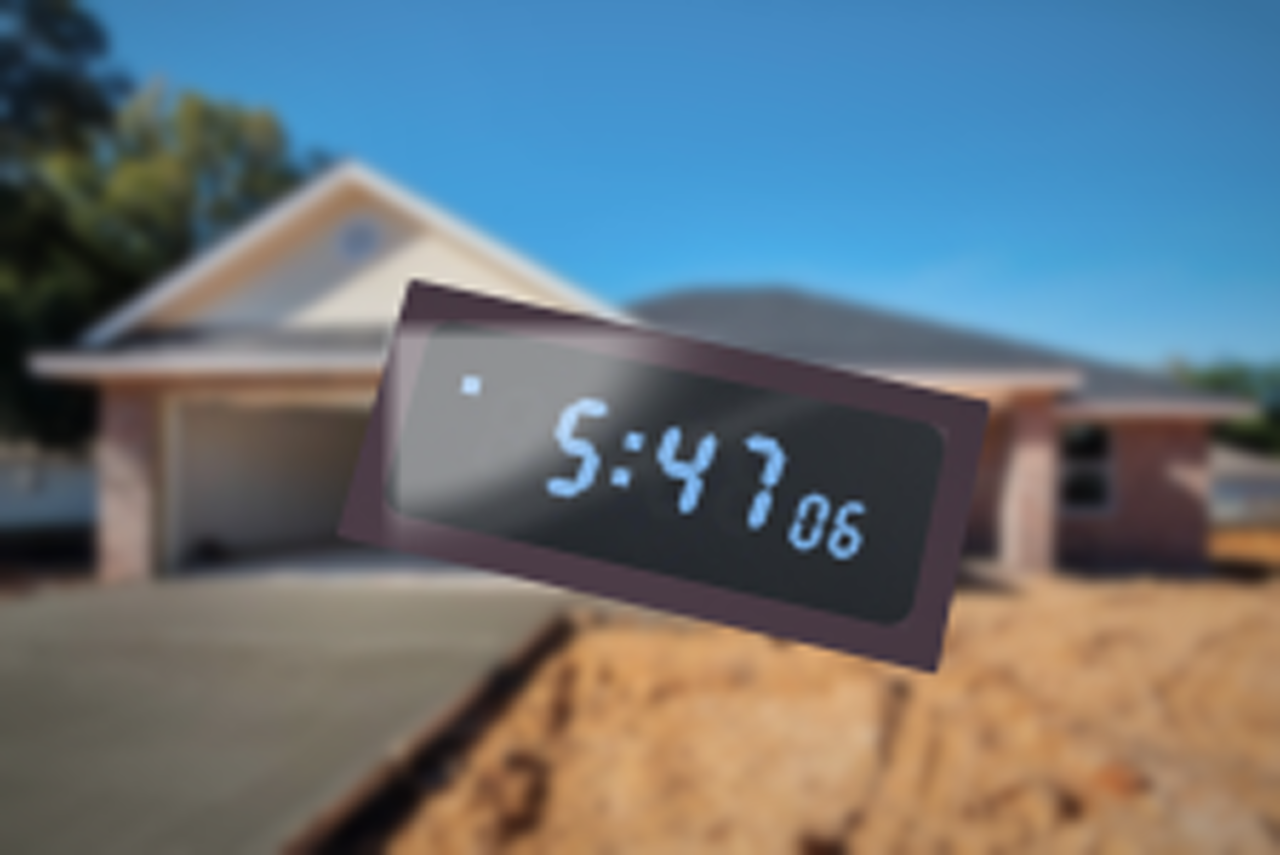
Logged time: **5:47:06**
